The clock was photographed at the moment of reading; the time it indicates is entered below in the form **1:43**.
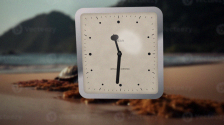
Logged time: **11:31**
